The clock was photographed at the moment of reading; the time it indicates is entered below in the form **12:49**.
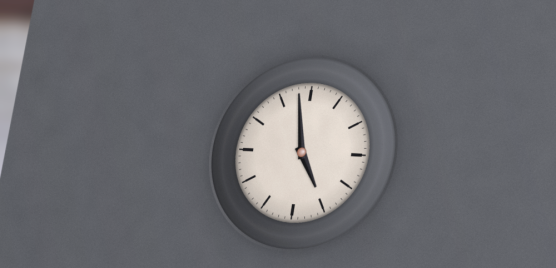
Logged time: **4:58**
